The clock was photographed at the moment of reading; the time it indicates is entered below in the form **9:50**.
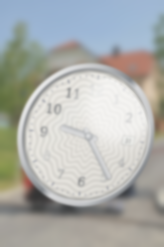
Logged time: **9:24**
